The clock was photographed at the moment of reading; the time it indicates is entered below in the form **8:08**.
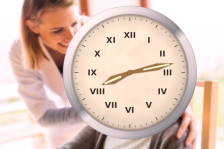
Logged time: **8:13**
